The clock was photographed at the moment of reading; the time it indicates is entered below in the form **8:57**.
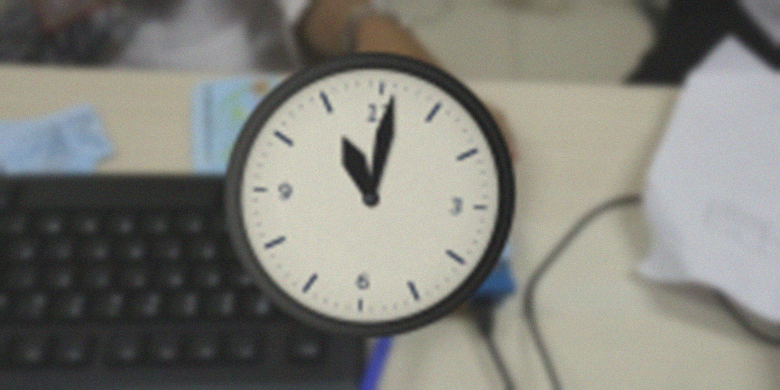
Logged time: **11:01**
